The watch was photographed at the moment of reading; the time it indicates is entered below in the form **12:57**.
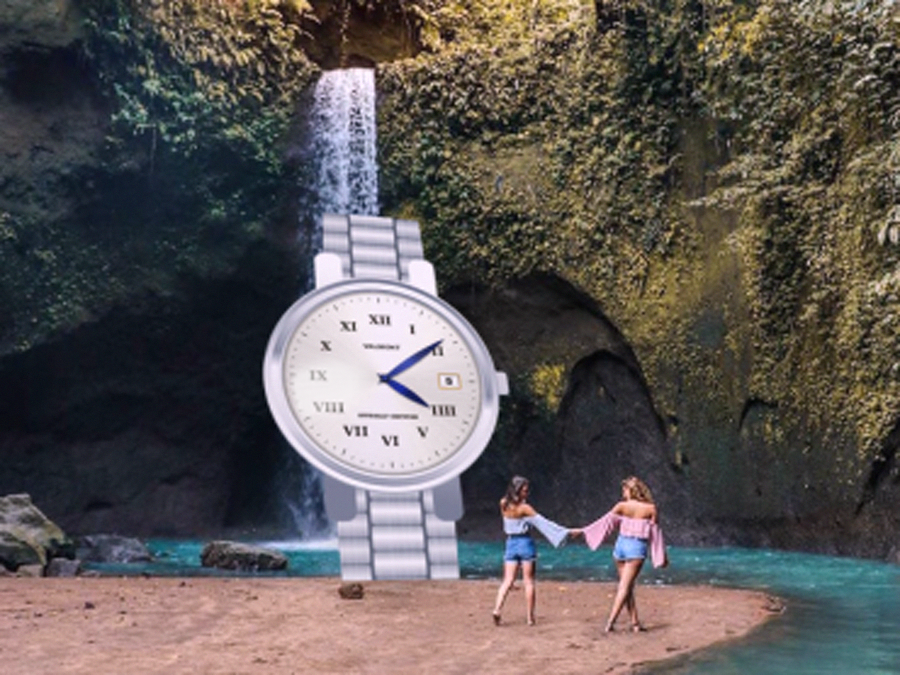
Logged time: **4:09**
